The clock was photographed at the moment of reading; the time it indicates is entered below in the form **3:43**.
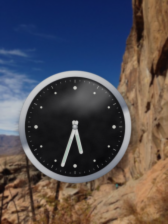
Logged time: **5:33**
